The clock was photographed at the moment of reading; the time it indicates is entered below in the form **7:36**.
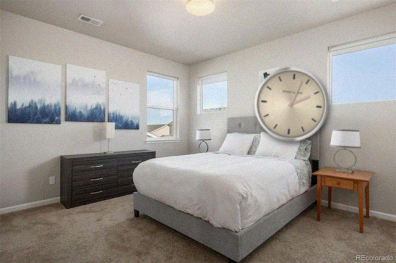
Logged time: **2:03**
